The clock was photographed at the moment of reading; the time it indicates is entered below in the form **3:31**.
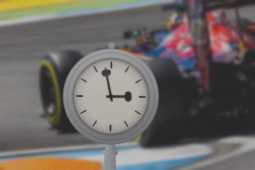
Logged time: **2:58**
